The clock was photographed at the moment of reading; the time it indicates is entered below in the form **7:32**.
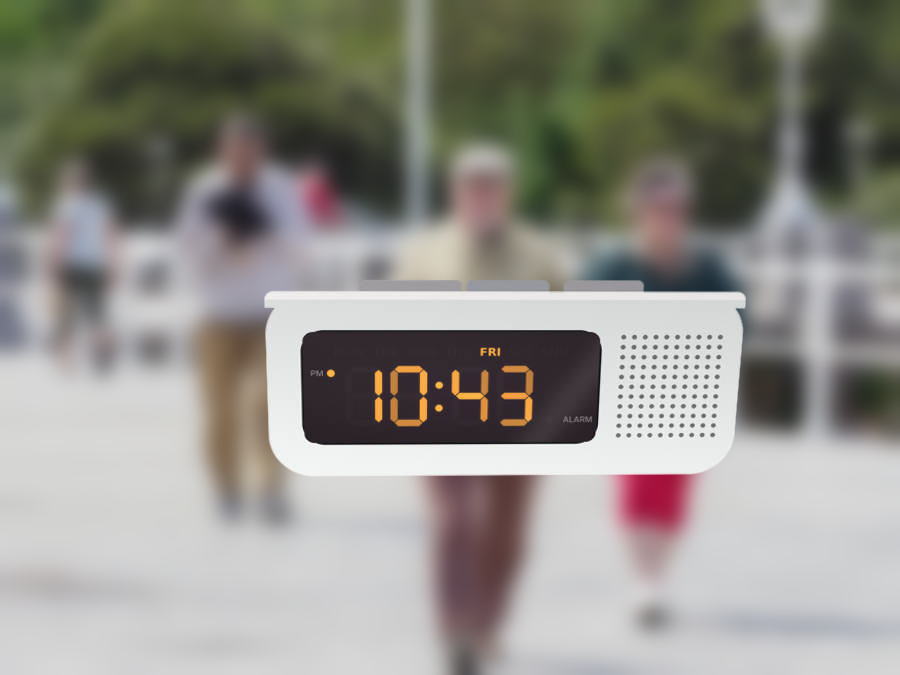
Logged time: **10:43**
